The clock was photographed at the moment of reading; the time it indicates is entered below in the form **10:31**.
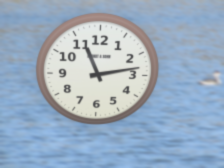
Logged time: **11:13**
